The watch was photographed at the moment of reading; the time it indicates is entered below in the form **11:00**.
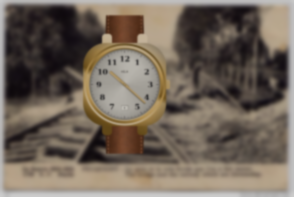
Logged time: **10:22**
